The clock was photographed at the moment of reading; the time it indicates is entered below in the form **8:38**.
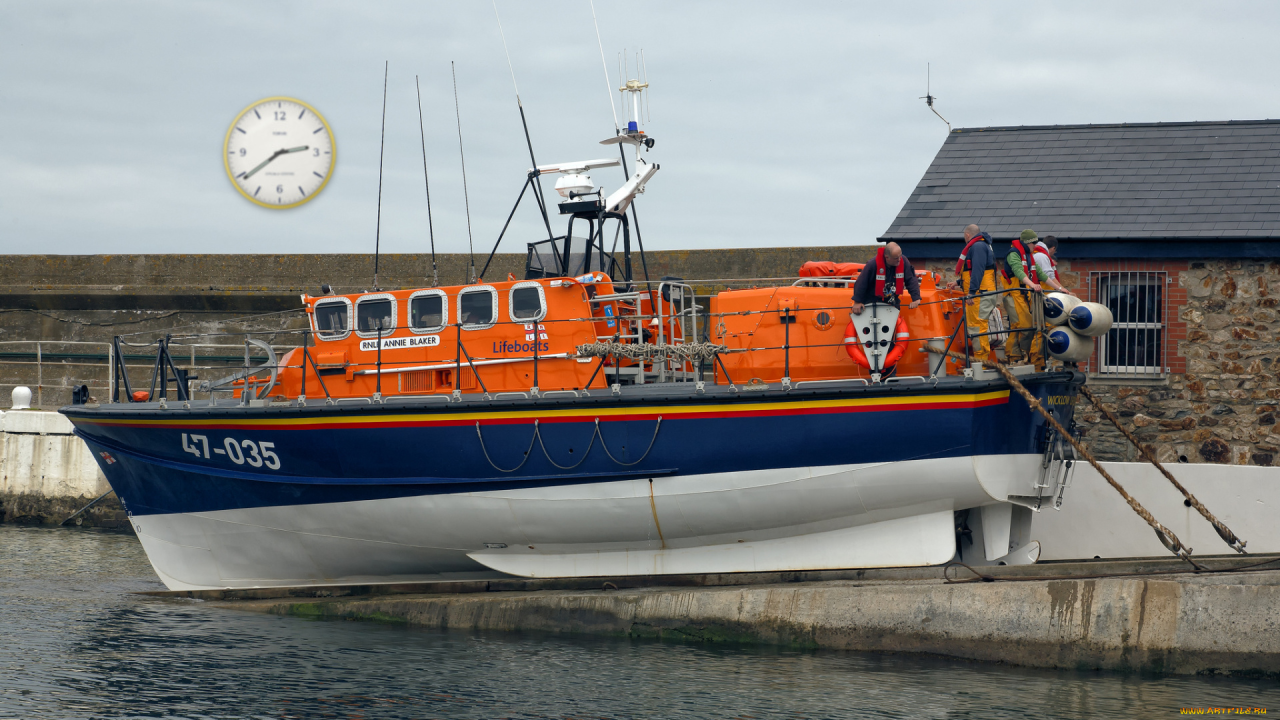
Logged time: **2:39**
